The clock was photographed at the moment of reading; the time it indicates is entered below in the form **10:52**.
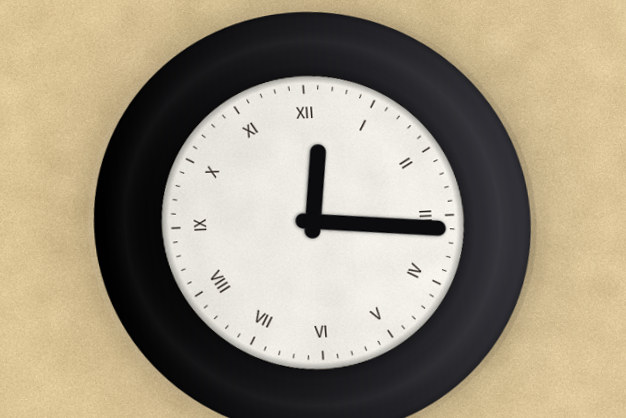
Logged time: **12:16**
